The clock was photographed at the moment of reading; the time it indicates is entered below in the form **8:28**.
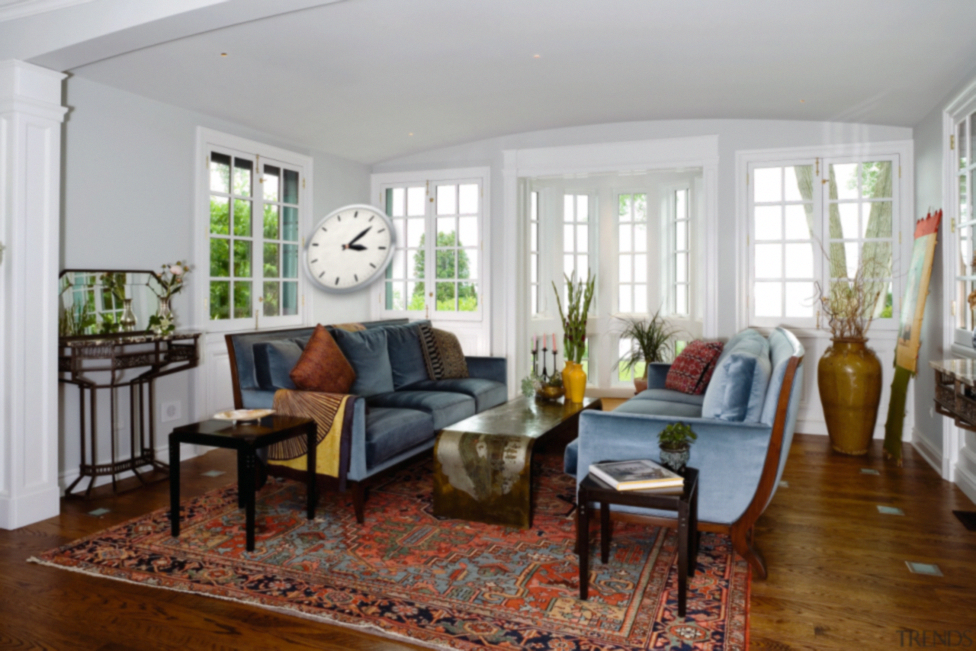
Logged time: **3:07**
